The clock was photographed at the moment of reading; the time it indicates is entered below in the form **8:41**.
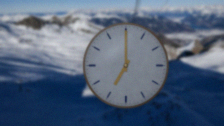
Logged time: **7:00**
